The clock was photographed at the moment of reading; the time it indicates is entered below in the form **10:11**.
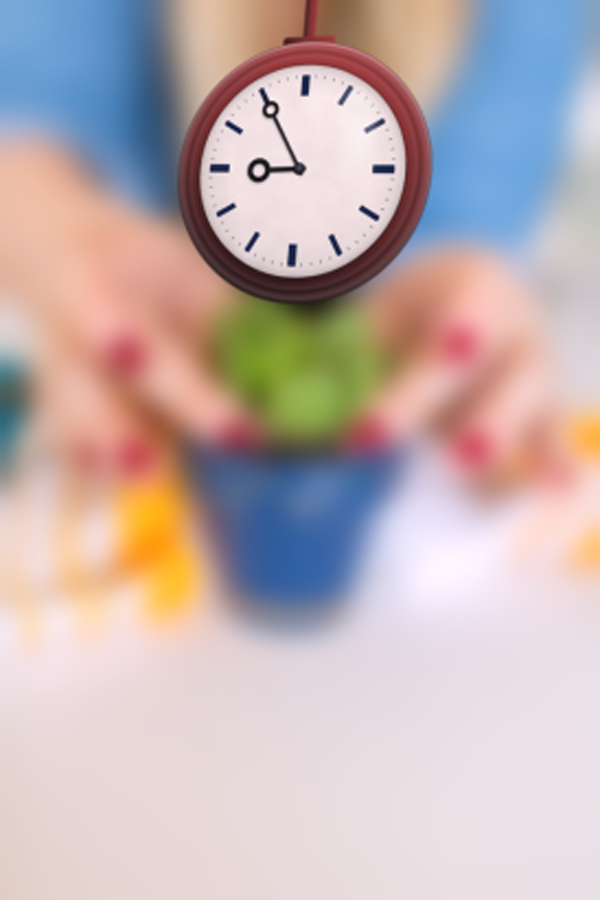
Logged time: **8:55**
